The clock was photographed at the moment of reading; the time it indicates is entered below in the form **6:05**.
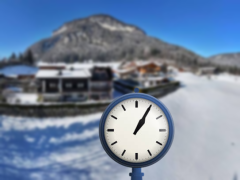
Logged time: **1:05**
